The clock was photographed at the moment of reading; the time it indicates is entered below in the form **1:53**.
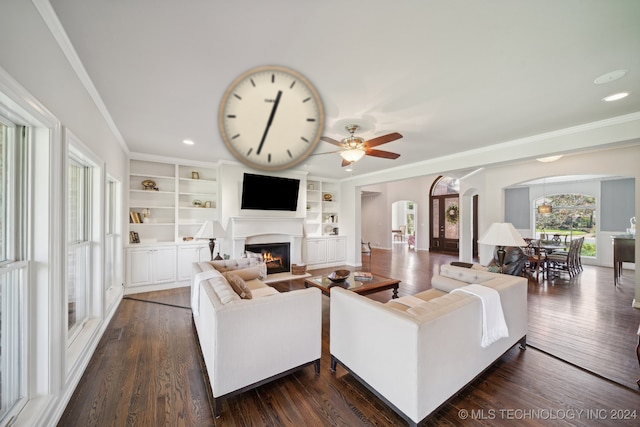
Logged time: **12:33**
